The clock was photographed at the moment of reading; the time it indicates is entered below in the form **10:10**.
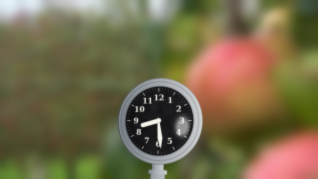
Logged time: **8:29**
